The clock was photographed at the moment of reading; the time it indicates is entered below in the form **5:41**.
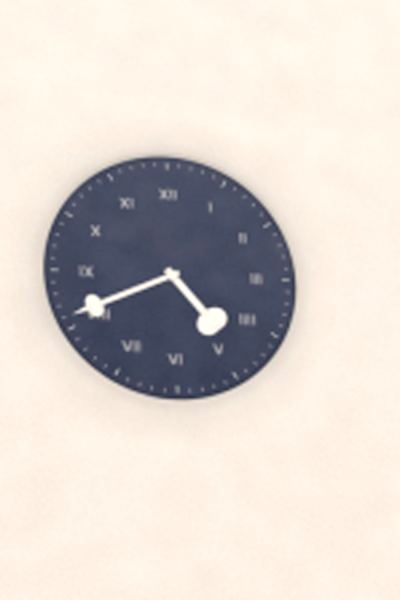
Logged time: **4:41**
